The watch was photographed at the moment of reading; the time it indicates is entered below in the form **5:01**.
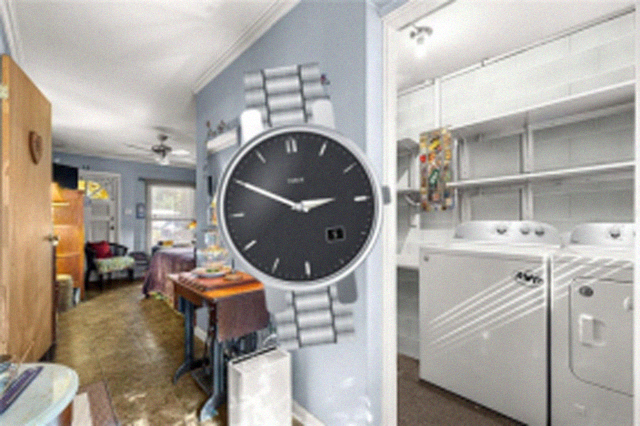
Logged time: **2:50**
